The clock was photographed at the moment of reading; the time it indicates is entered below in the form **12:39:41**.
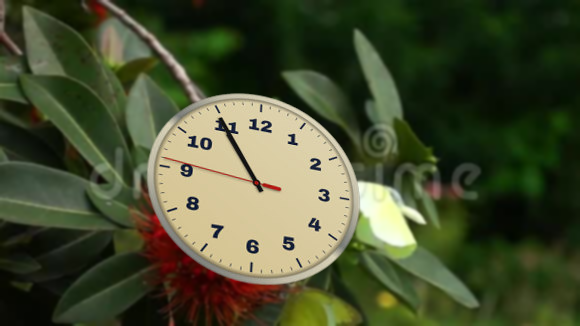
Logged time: **10:54:46**
